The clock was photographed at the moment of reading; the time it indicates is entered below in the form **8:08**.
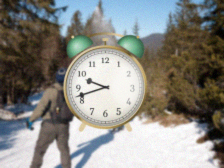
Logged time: **9:42**
